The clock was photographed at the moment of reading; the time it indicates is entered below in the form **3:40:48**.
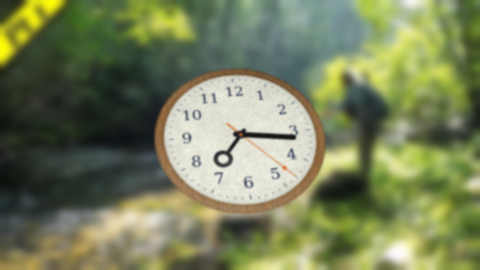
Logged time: **7:16:23**
